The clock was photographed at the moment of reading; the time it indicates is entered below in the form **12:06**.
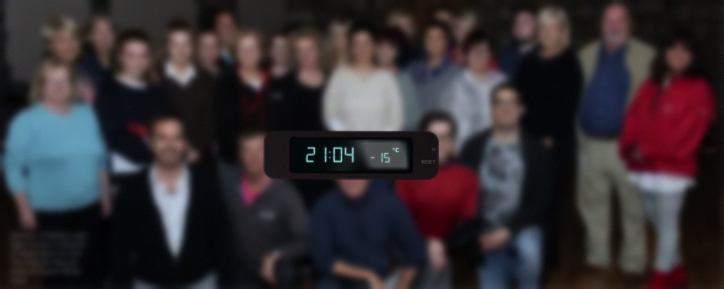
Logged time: **21:04**
